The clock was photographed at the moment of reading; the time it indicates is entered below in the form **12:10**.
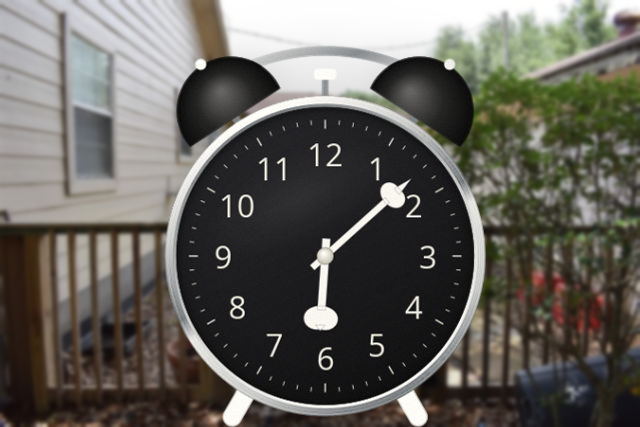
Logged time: **6:08**
